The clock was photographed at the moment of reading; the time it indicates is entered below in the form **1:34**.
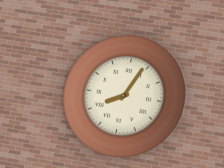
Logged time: **8:04**
